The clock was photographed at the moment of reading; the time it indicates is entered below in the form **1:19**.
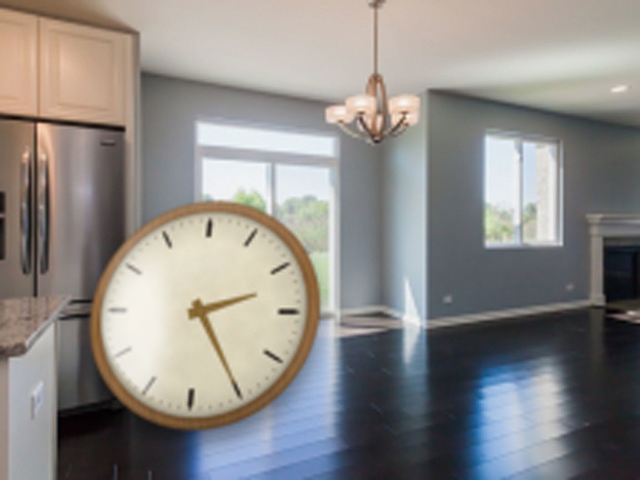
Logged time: **2:25**
